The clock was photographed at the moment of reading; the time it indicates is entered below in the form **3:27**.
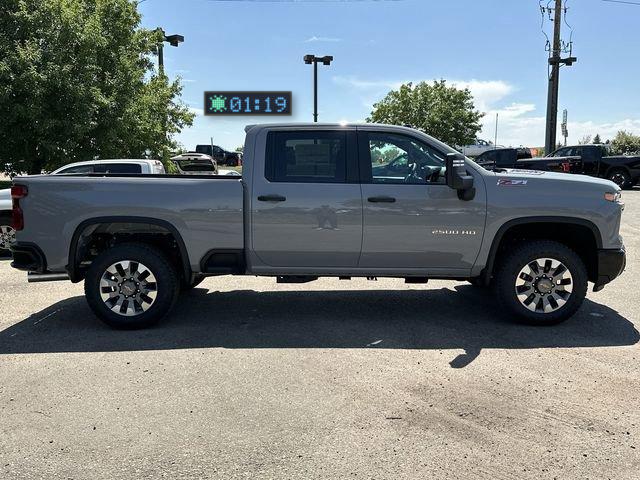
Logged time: **1:19**
